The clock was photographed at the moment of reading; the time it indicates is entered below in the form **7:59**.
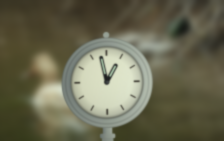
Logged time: **12:58**
